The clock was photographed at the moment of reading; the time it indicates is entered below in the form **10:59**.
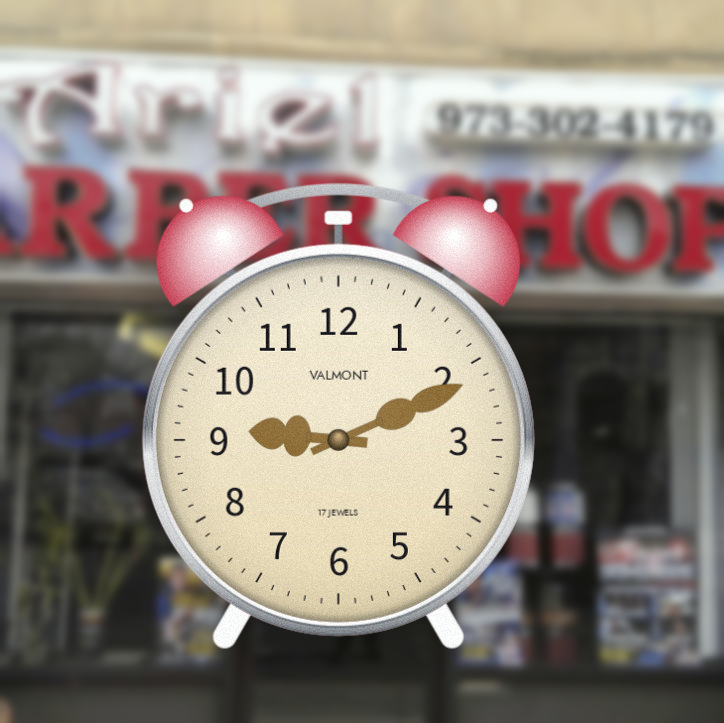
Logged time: **9:11**
